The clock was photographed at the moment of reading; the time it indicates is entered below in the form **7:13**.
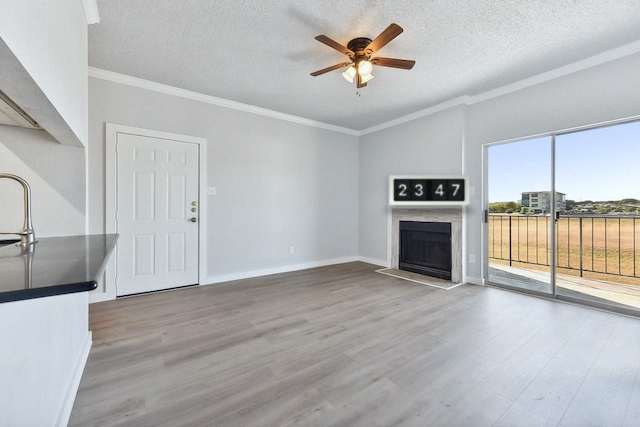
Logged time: **23:47**
